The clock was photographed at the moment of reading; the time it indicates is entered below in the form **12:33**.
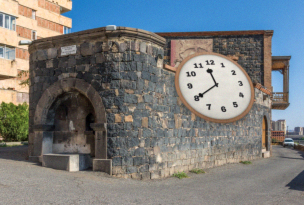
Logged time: **11:40**
